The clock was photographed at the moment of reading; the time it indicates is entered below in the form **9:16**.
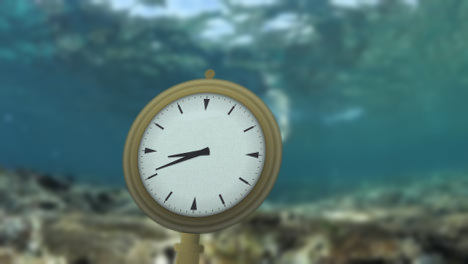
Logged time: **8:41**
